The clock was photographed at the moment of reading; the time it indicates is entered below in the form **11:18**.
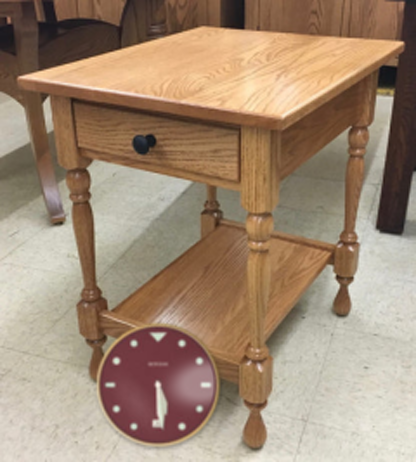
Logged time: **5:29**
